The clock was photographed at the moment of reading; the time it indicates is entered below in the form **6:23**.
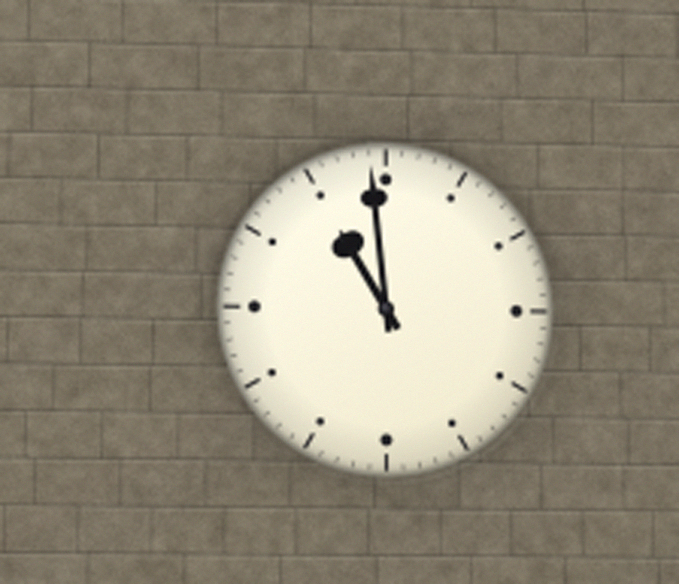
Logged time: **10:59**
